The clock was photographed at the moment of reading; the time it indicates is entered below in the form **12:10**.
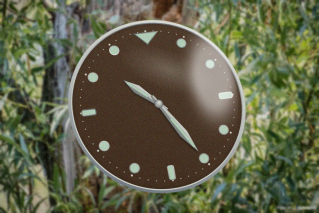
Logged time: **10:25**
